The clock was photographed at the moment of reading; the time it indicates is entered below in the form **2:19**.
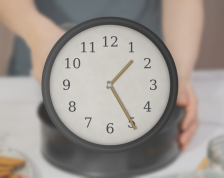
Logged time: **1:25**
